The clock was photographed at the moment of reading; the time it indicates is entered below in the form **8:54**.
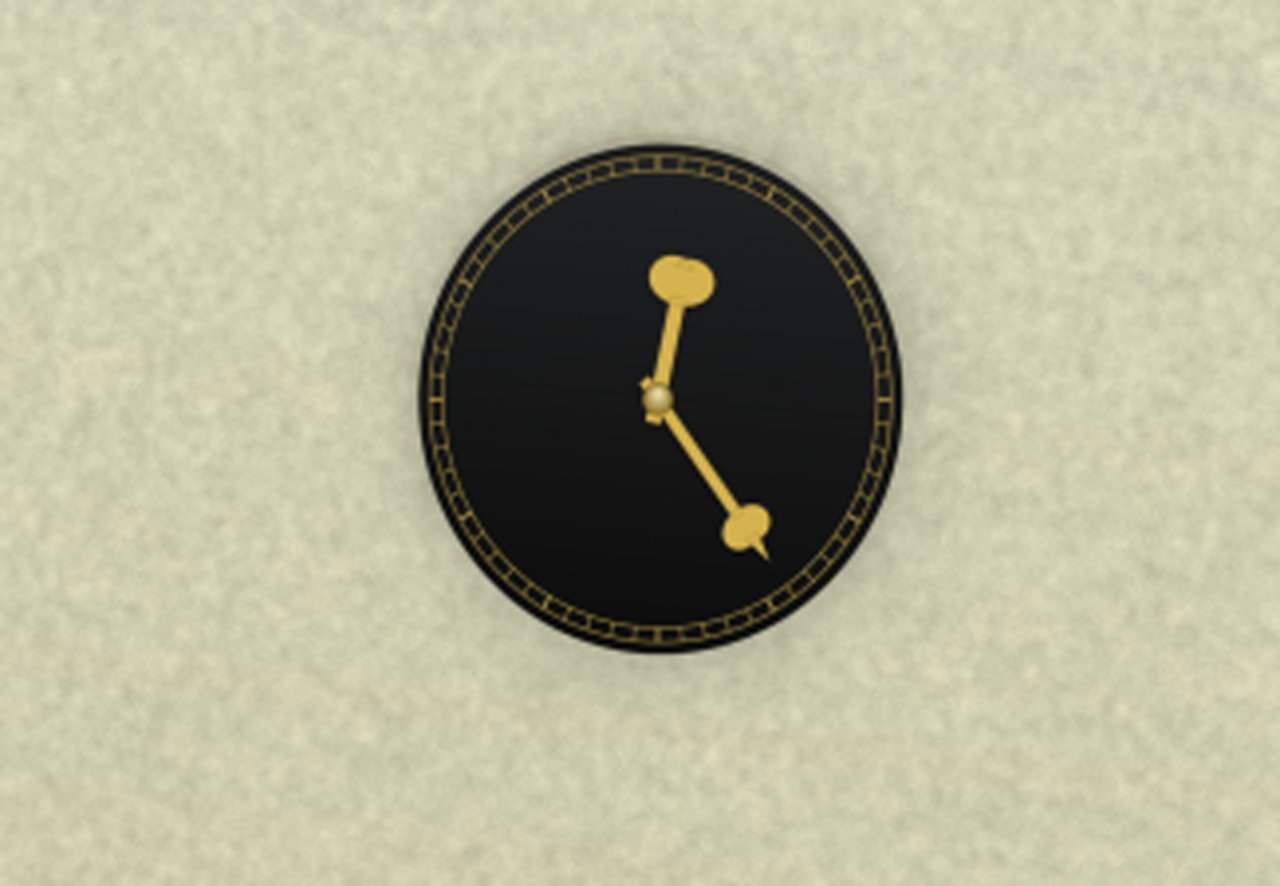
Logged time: **12:24**
